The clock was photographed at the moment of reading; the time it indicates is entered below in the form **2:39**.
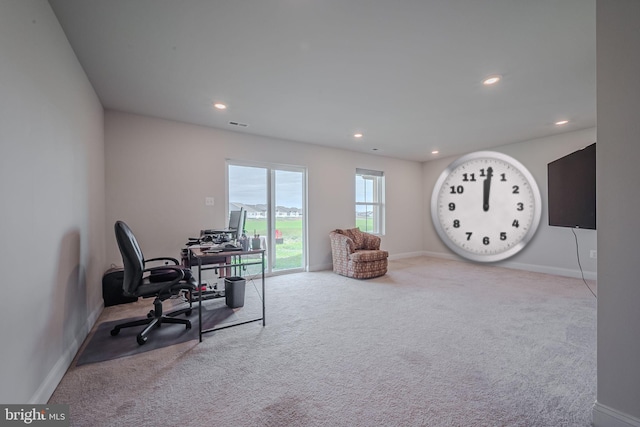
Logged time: **12:01**
